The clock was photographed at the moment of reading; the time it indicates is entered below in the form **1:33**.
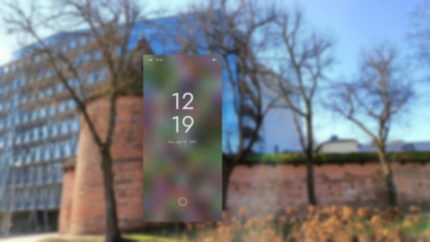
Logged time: **12:19**
